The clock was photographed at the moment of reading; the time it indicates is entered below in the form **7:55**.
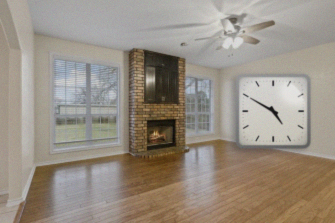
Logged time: **4:50**
